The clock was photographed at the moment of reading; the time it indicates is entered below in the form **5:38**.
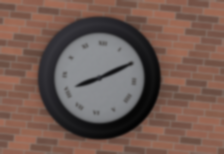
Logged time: **8:10**
